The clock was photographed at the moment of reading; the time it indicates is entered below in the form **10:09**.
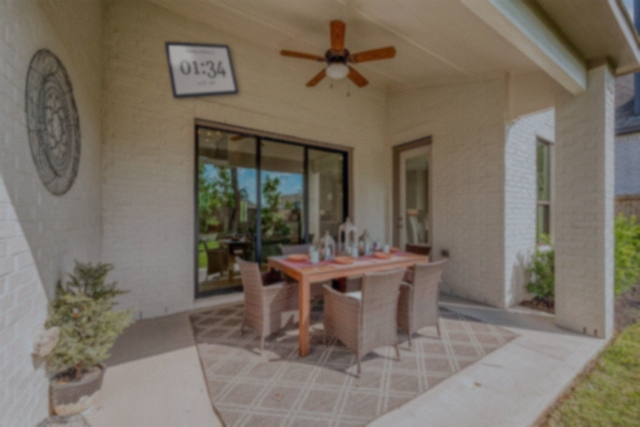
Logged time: **1:34**
